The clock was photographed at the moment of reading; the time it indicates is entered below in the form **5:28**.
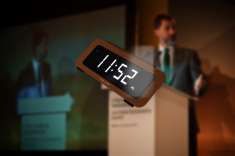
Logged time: **11:52**
